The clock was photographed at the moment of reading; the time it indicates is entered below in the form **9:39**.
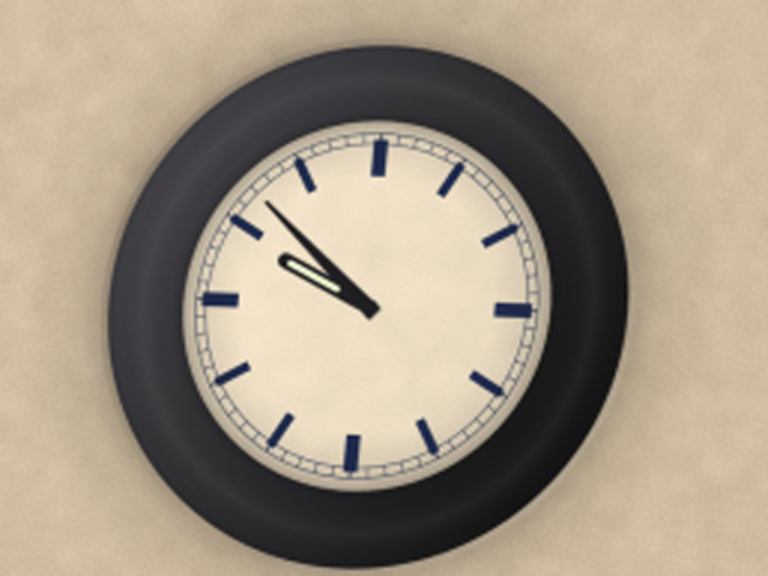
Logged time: **9:52**
